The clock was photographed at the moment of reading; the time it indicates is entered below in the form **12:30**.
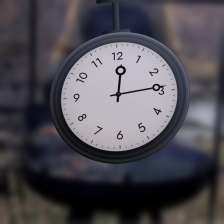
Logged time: **12:14**
